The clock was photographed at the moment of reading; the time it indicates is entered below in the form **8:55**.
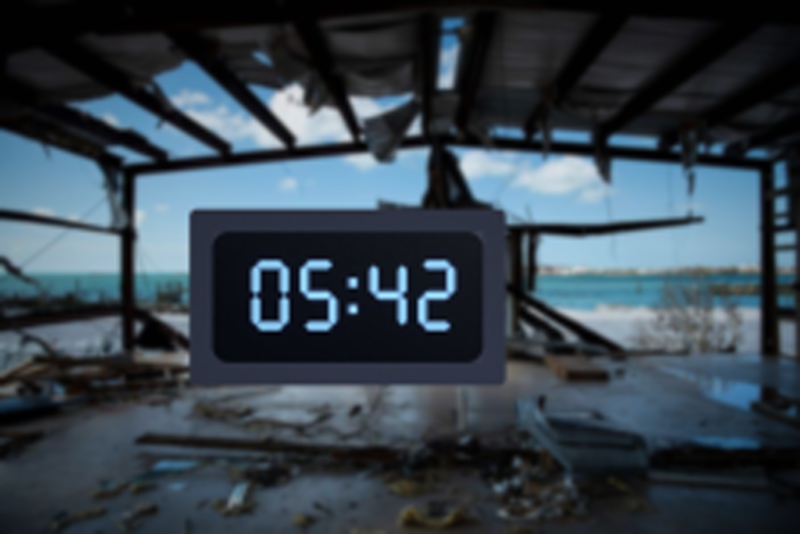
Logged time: **5:42**
